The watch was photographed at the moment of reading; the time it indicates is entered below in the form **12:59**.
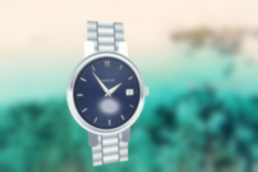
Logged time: **1:54**
